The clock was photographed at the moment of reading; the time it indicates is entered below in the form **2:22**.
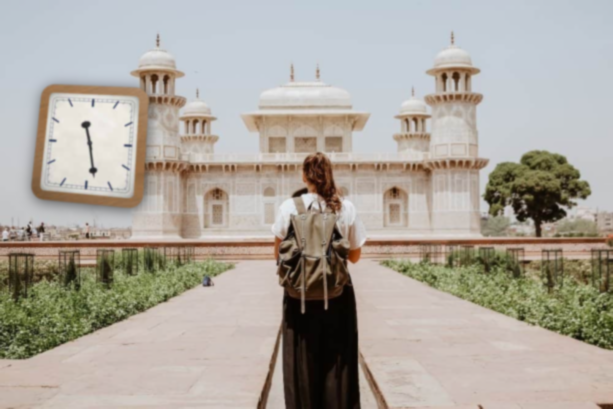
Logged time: **11:28**
